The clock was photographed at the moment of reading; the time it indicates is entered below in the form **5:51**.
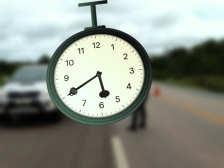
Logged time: **5:40**
